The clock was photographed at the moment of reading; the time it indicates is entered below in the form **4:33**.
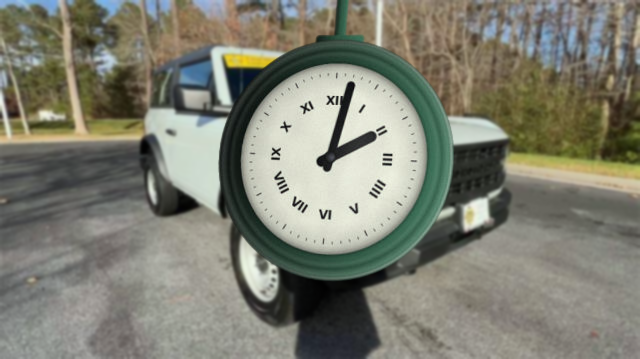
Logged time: **2:02**
